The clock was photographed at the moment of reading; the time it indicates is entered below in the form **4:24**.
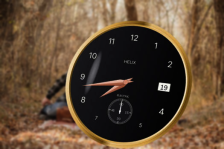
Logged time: **7:43**
